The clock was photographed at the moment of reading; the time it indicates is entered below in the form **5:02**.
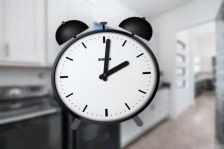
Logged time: **2:01**
